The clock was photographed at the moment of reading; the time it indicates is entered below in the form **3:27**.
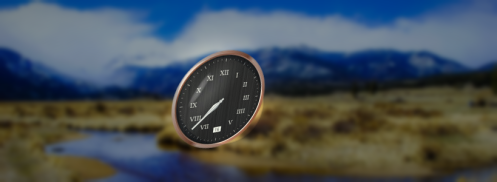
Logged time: **7:38**
